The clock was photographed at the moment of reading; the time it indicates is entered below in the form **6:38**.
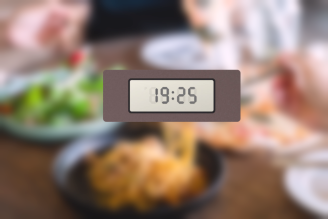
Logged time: **19:25**
